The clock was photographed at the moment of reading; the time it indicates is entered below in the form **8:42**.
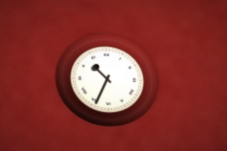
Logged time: **10:34**
